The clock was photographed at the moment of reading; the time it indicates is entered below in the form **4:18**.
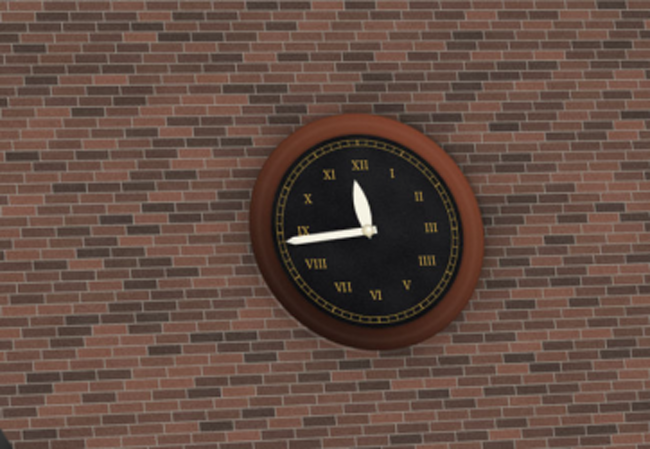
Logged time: **11:44**
